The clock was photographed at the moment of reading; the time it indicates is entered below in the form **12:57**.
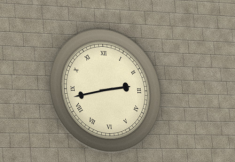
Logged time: **2:43**
